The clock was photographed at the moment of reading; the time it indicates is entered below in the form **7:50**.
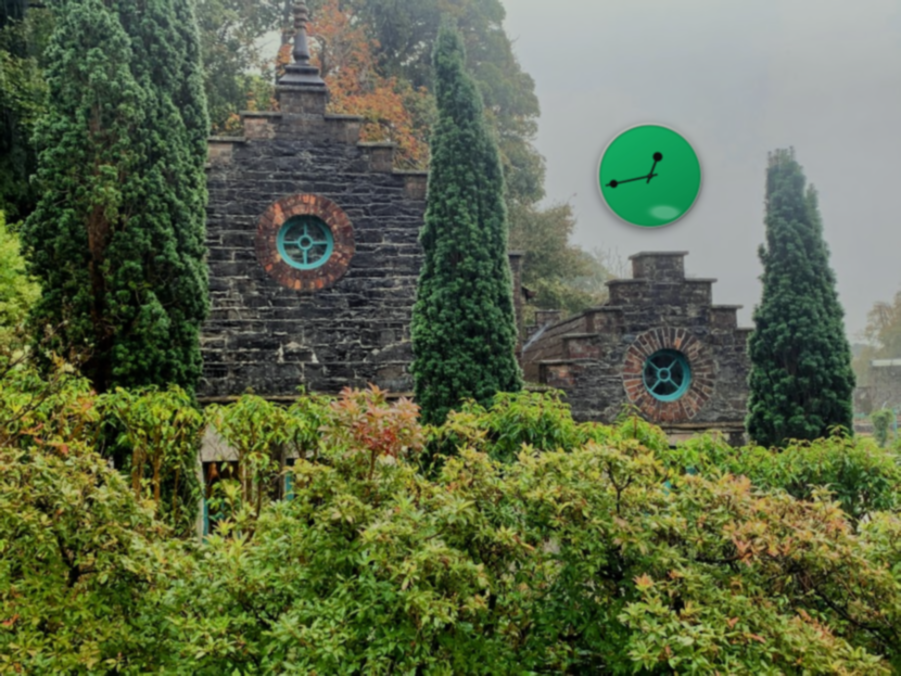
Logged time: **12:43**
